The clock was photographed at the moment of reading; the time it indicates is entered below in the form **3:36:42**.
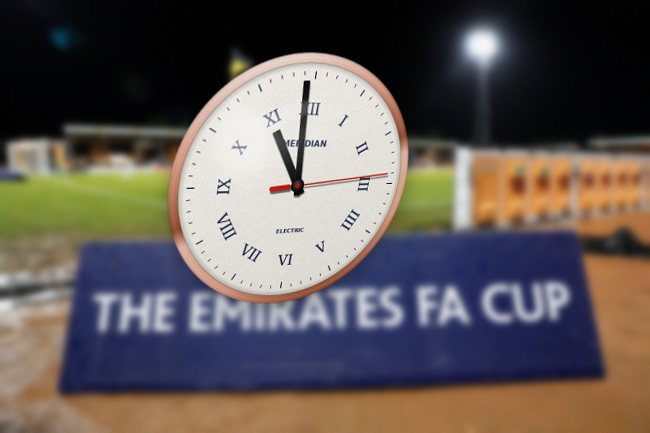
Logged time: **10:59:14**
